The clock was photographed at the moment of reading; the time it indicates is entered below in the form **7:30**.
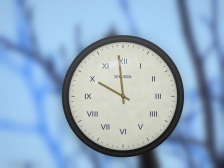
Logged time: **9:59**
